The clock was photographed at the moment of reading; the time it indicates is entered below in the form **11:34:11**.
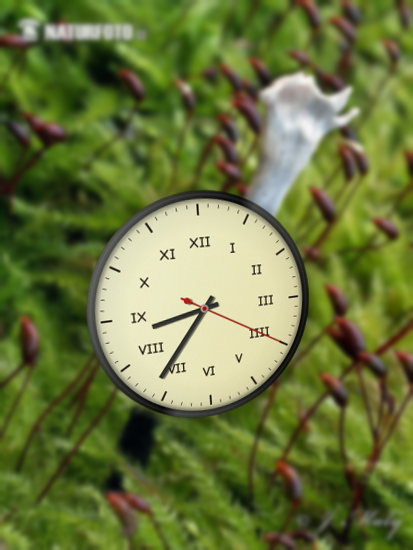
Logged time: **8:36:20**
